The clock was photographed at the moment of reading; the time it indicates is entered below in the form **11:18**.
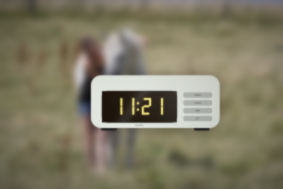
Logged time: **11:21**
